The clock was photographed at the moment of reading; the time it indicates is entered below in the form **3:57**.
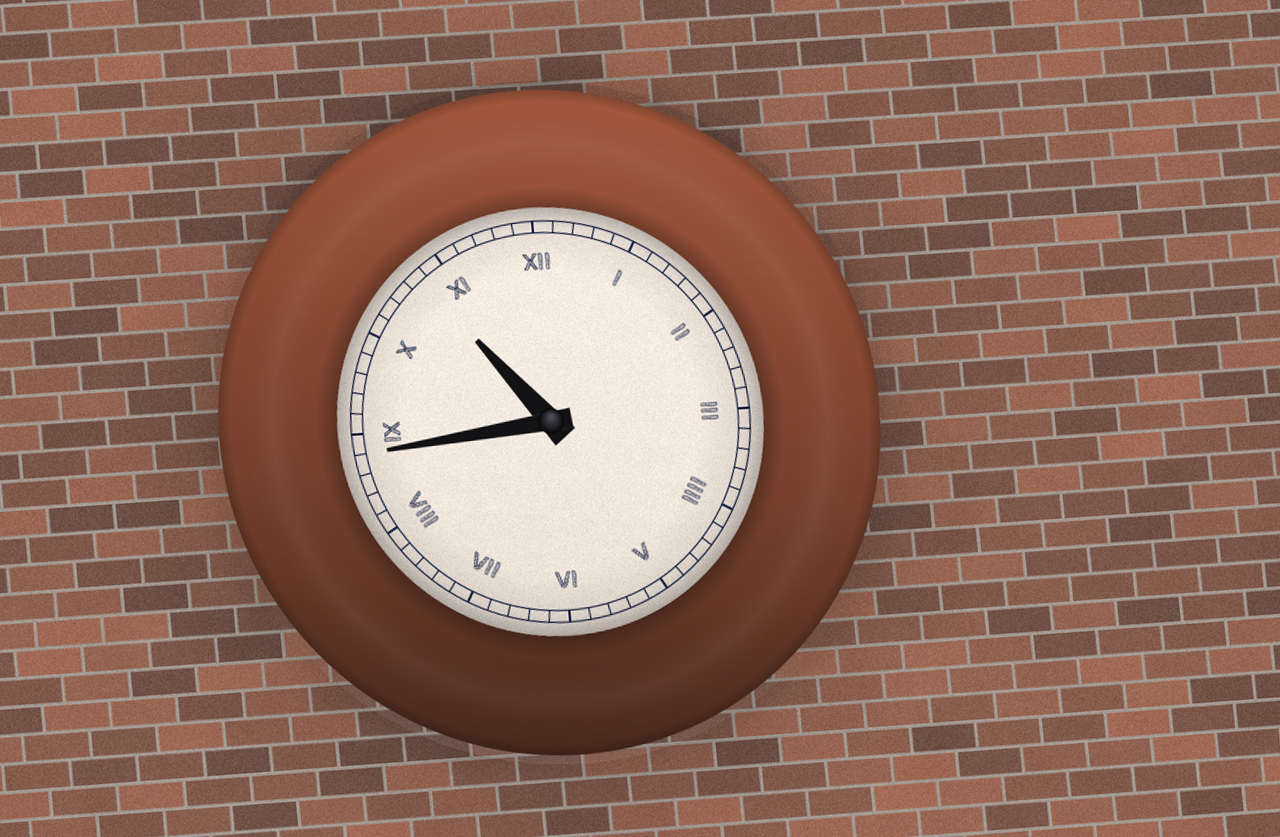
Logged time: **10:44**
